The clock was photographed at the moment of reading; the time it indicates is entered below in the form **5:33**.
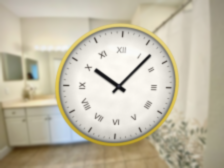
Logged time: **10:07**
